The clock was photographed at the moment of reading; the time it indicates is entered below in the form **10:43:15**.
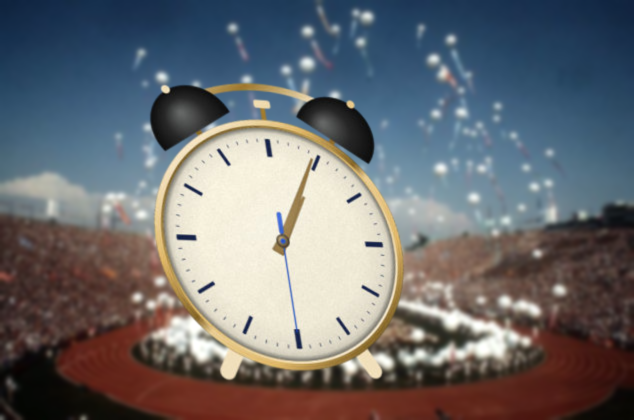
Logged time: **1:04:30**
